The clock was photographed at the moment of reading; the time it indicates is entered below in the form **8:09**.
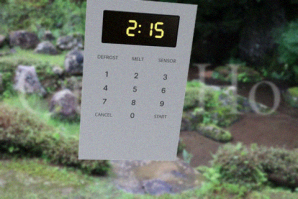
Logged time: **2:15**
